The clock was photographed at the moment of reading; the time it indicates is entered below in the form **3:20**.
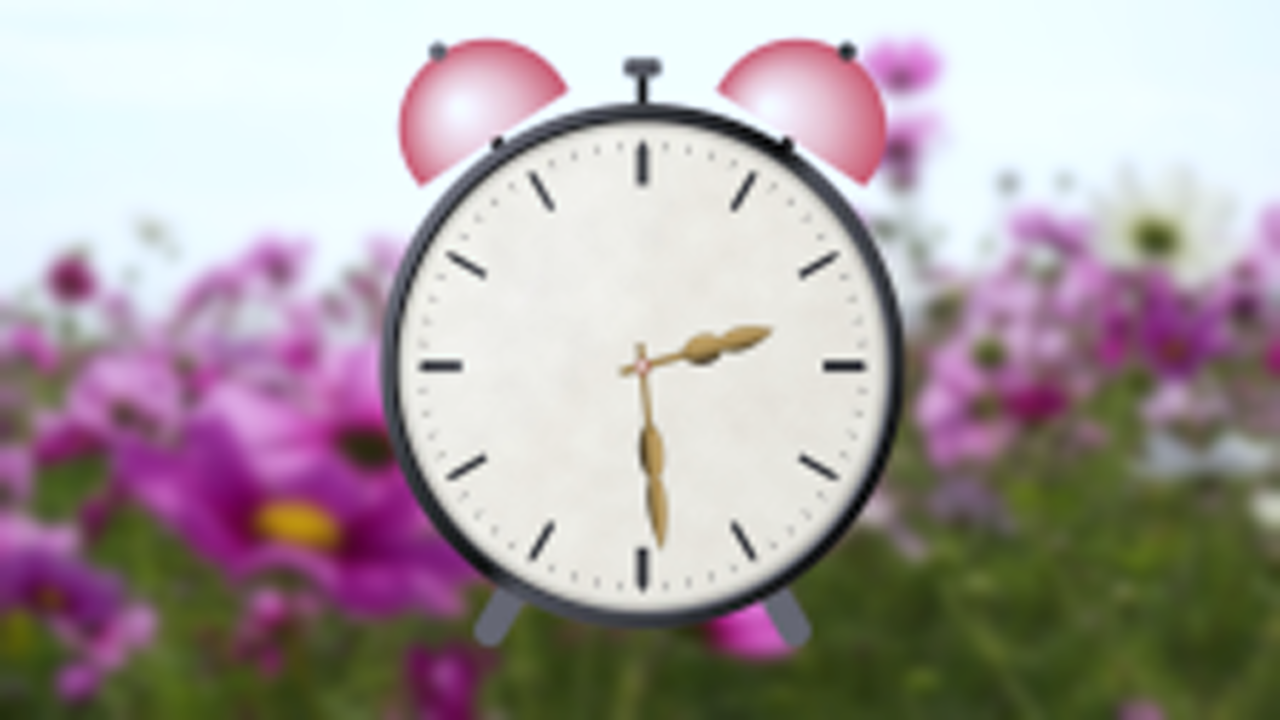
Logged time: **2:29**
